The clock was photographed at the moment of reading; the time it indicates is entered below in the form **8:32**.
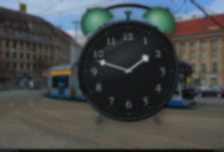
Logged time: **1:48**
